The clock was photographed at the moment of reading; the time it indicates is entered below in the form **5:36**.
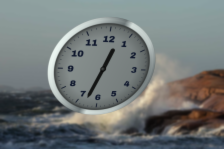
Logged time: **12:33**
